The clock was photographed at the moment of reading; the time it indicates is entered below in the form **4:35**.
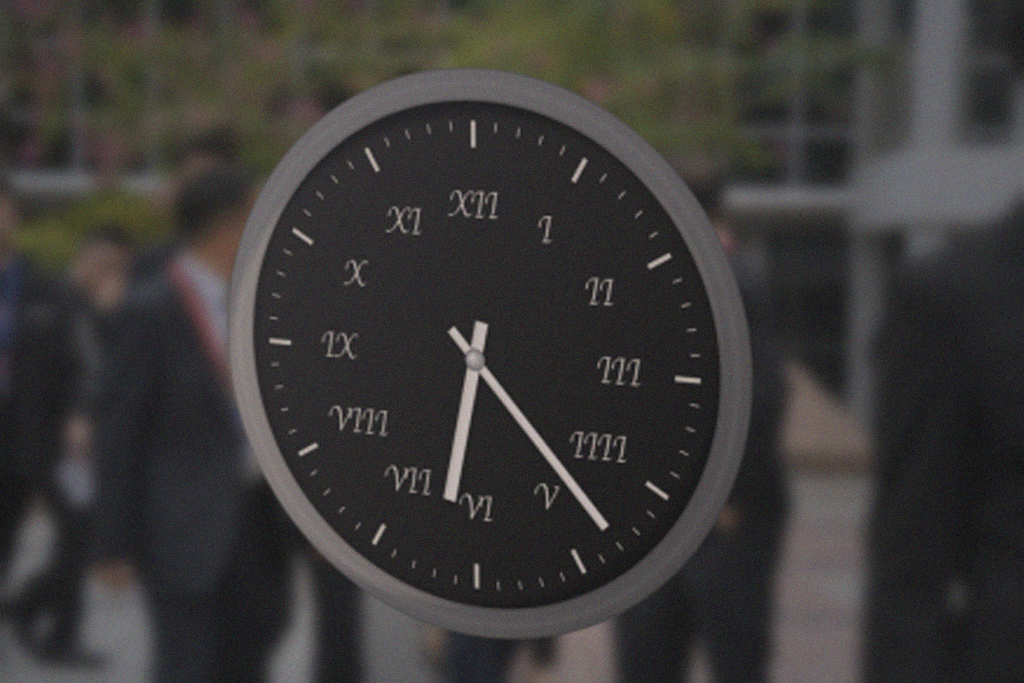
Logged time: **6:23**
